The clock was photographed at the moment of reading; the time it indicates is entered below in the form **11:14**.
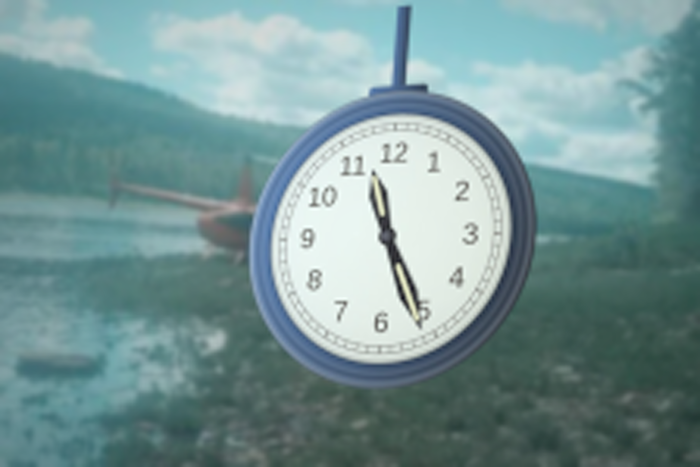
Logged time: **11:26**
